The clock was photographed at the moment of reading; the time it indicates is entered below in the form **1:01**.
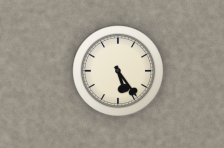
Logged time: **5:24**
